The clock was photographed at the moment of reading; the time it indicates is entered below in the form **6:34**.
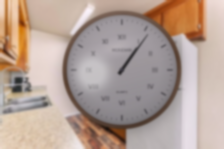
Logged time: **1:06**
